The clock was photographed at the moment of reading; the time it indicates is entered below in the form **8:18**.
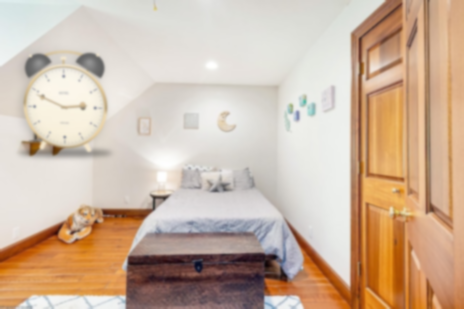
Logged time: **2:49**
